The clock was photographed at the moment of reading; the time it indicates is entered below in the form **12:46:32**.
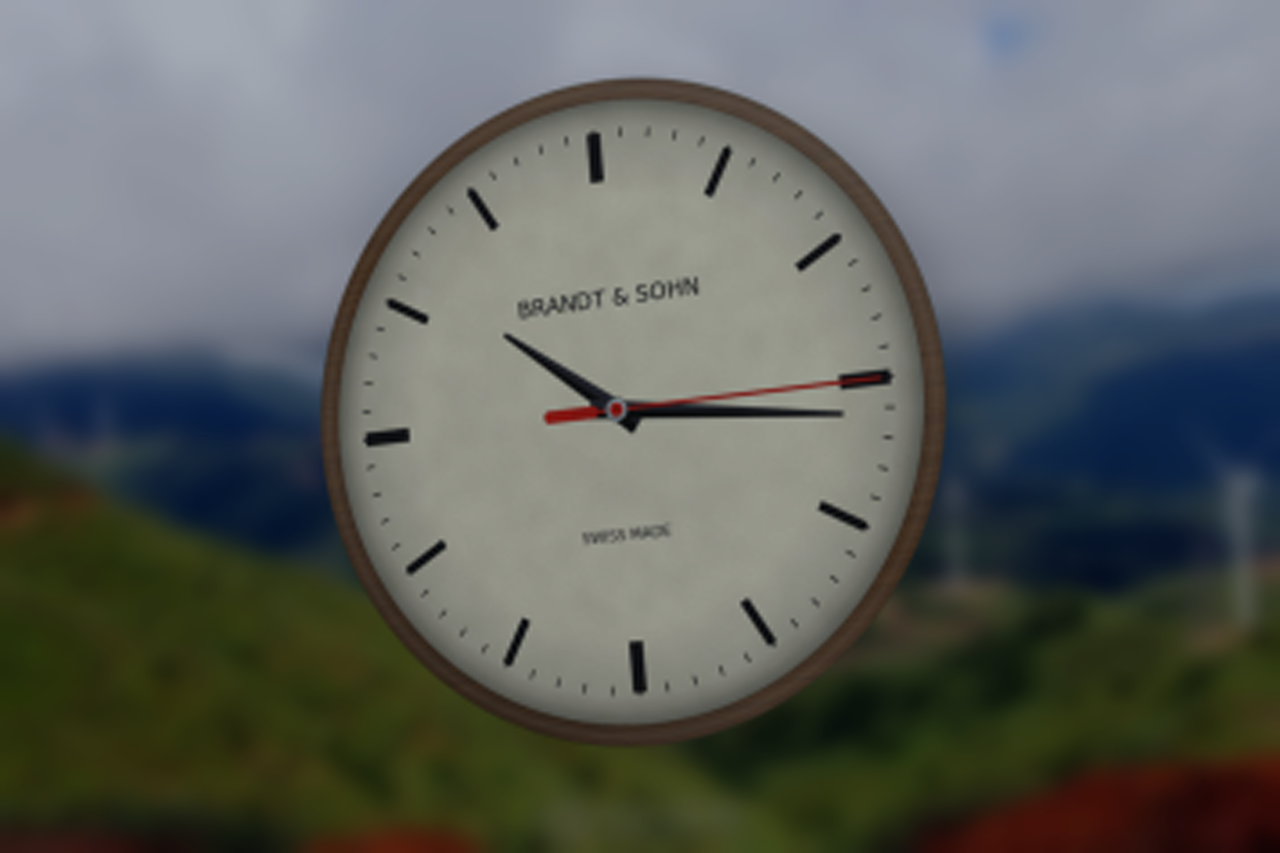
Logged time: **10:16:15**
